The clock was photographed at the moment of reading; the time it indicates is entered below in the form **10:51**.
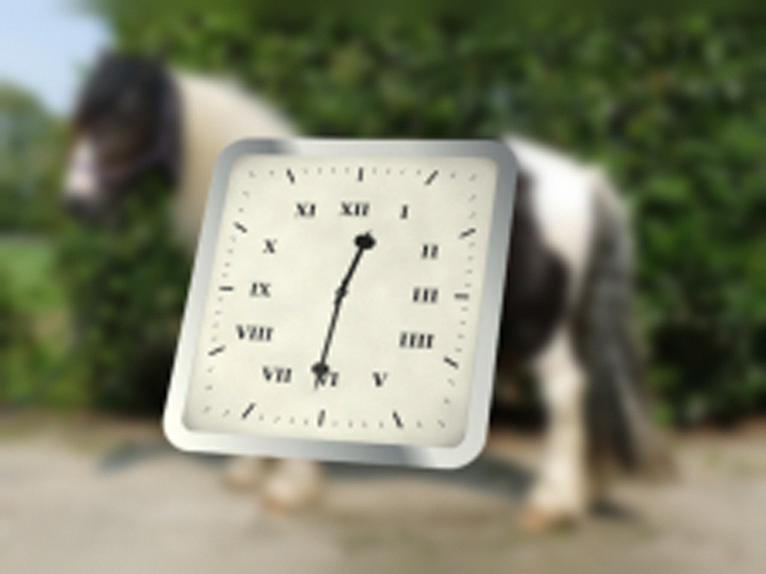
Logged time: **12:31**
